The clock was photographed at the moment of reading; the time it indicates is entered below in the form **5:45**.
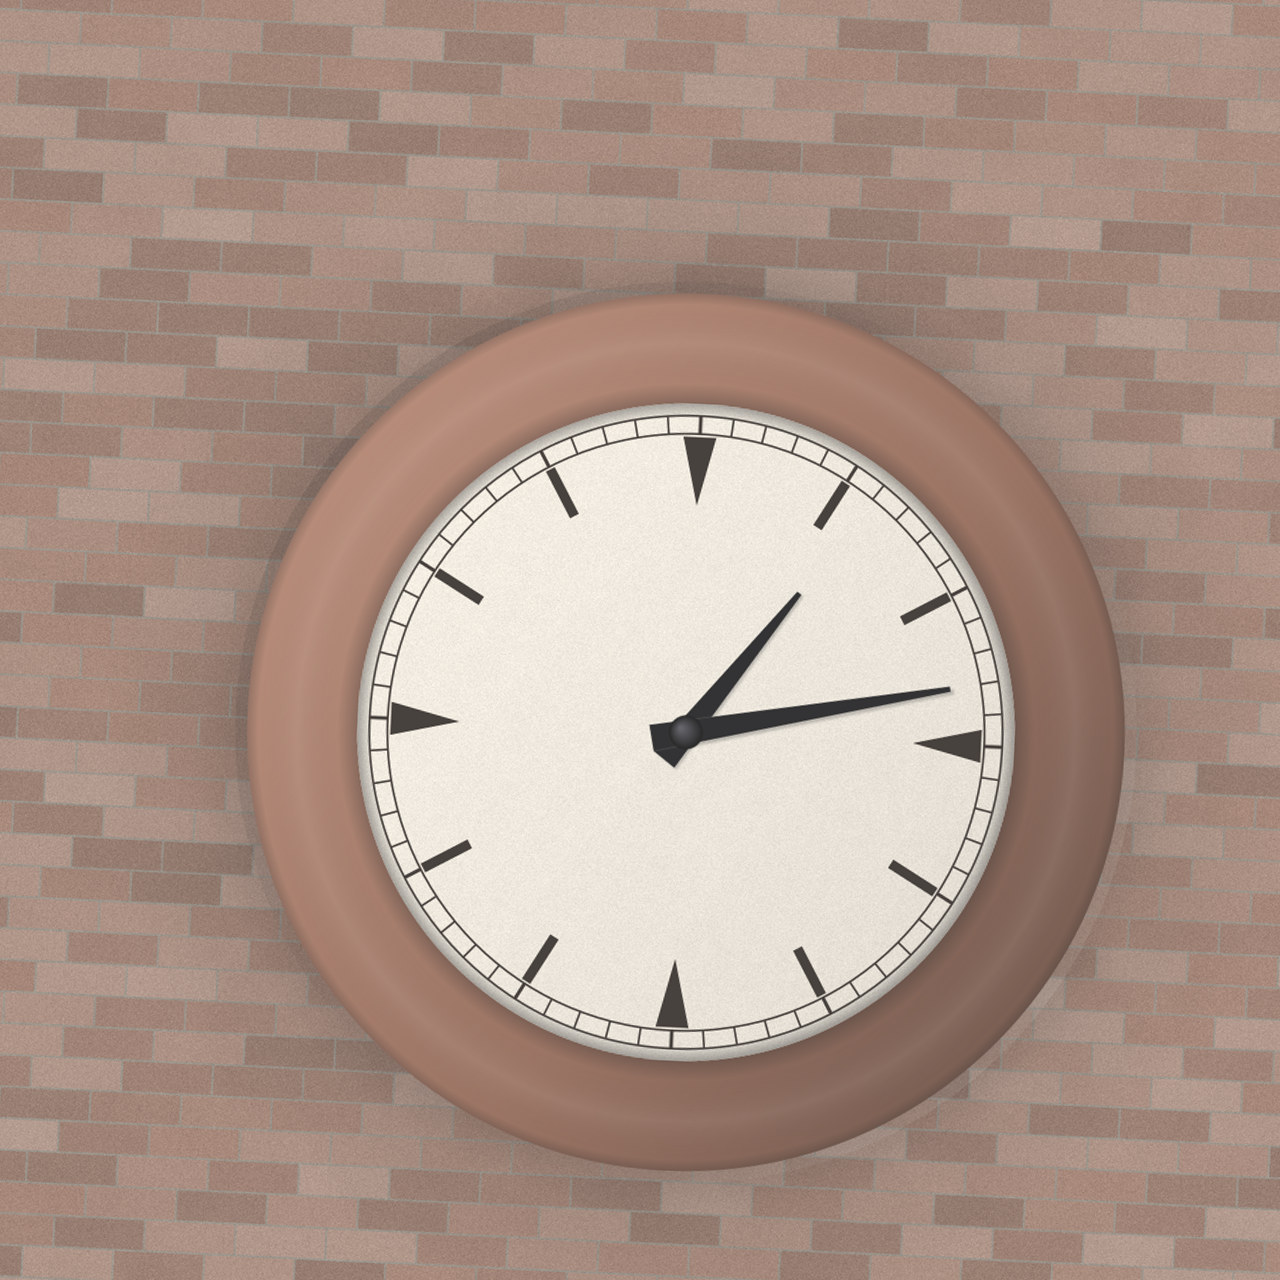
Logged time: **1:13**
